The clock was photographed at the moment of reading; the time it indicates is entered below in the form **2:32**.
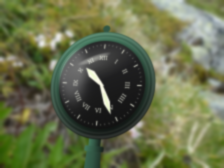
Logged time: **10:26**
